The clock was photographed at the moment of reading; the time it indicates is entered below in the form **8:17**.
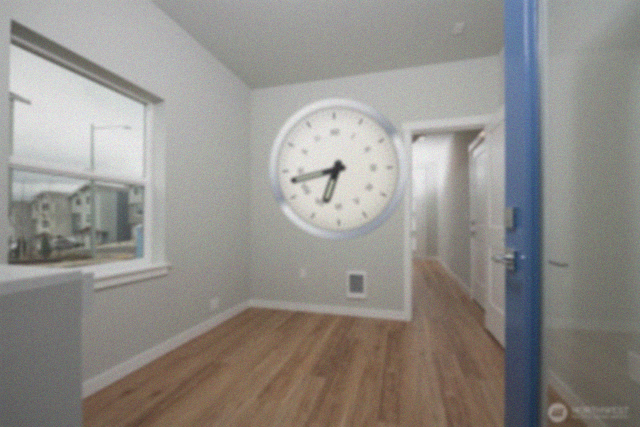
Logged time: **6:43**
